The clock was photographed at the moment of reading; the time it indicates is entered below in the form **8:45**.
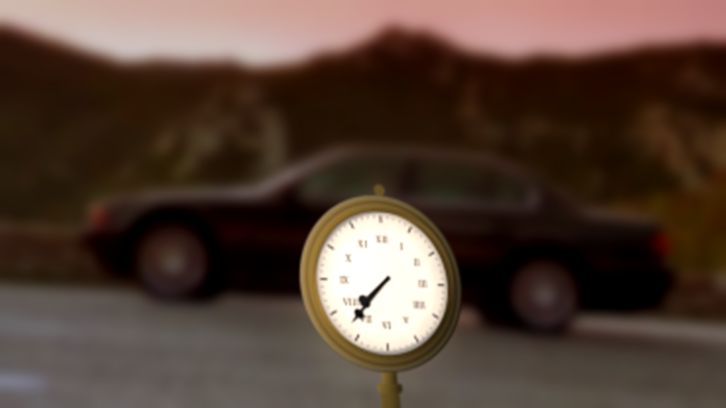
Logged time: **7:37**
